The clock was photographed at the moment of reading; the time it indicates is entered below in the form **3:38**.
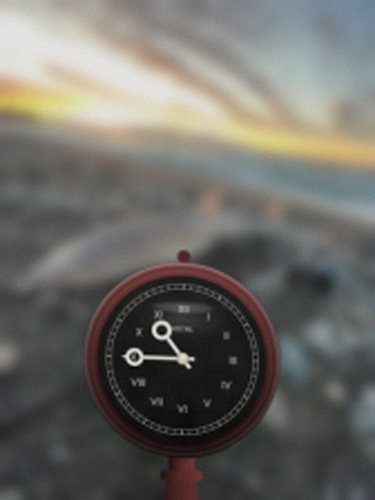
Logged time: **10:45**
